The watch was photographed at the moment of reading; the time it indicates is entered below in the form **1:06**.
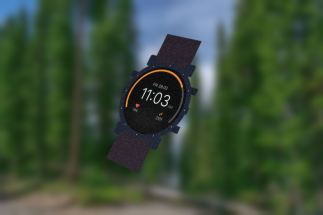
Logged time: **11:03**
